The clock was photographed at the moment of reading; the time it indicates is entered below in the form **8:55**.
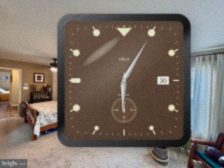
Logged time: **6:05**
